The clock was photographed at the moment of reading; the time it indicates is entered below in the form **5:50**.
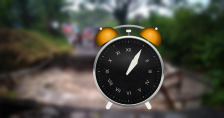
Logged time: **1:05**
